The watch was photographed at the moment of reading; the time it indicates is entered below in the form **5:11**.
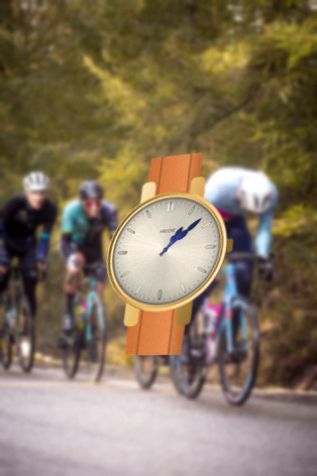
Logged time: **1:08**
